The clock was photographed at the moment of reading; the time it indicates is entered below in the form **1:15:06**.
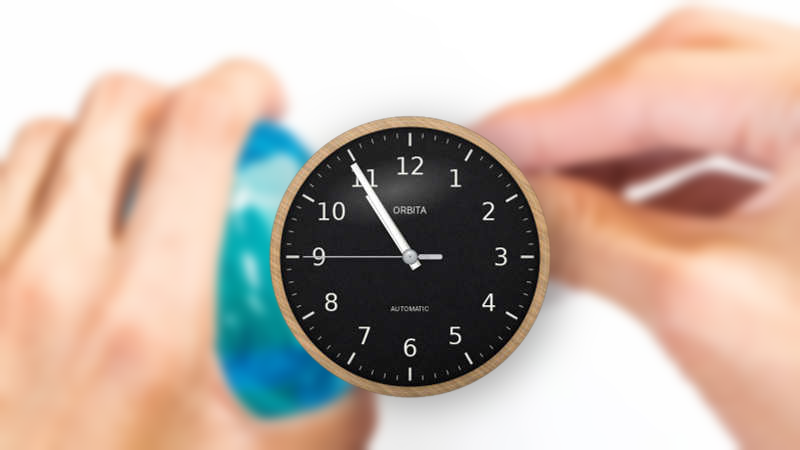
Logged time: **10:54:45**
